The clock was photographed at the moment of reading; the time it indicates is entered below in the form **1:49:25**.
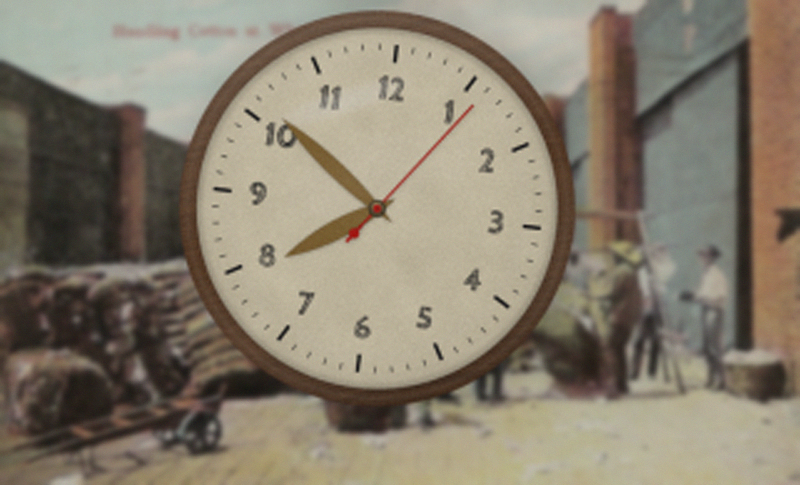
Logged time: **7:51:06**
